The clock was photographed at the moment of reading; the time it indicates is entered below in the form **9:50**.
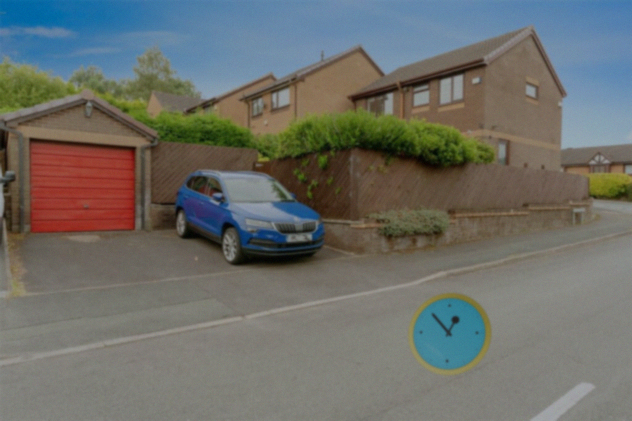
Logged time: **12:53**
